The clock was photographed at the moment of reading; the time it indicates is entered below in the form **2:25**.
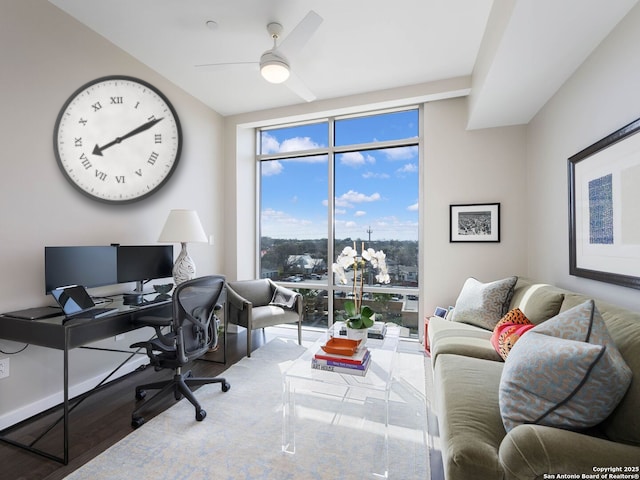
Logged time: **8:11**
